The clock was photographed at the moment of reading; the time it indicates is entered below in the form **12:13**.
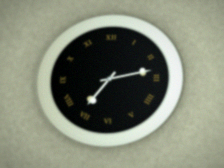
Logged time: **7:13**
